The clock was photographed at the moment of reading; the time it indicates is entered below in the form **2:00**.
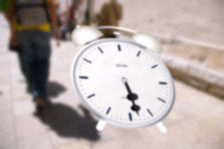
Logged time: **5:28**
